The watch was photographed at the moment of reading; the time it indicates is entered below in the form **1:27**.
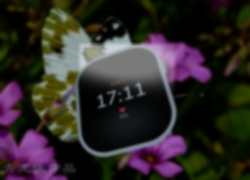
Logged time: **17:11**
